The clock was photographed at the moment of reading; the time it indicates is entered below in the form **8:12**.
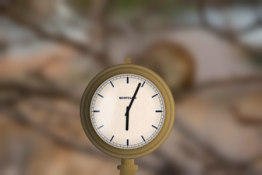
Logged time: **6:04**
